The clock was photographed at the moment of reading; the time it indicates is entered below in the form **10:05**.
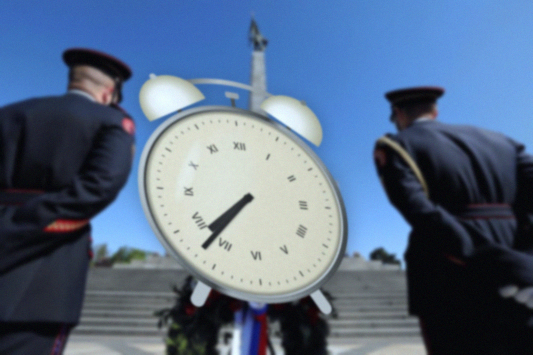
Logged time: **7:37**
